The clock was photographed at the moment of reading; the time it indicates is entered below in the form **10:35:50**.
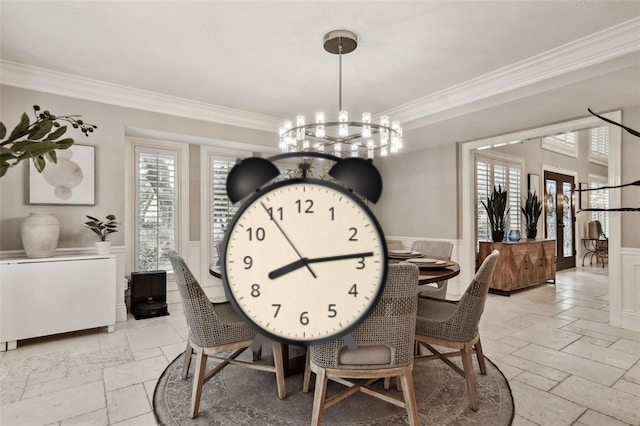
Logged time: **8:13:54**
